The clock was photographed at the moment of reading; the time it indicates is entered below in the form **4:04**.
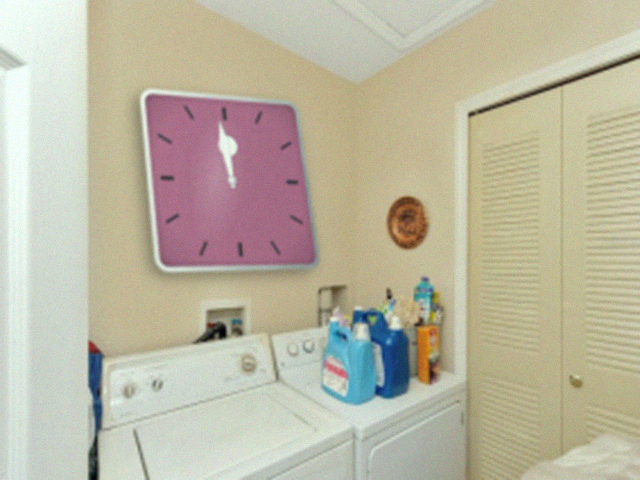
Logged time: **11:59**
